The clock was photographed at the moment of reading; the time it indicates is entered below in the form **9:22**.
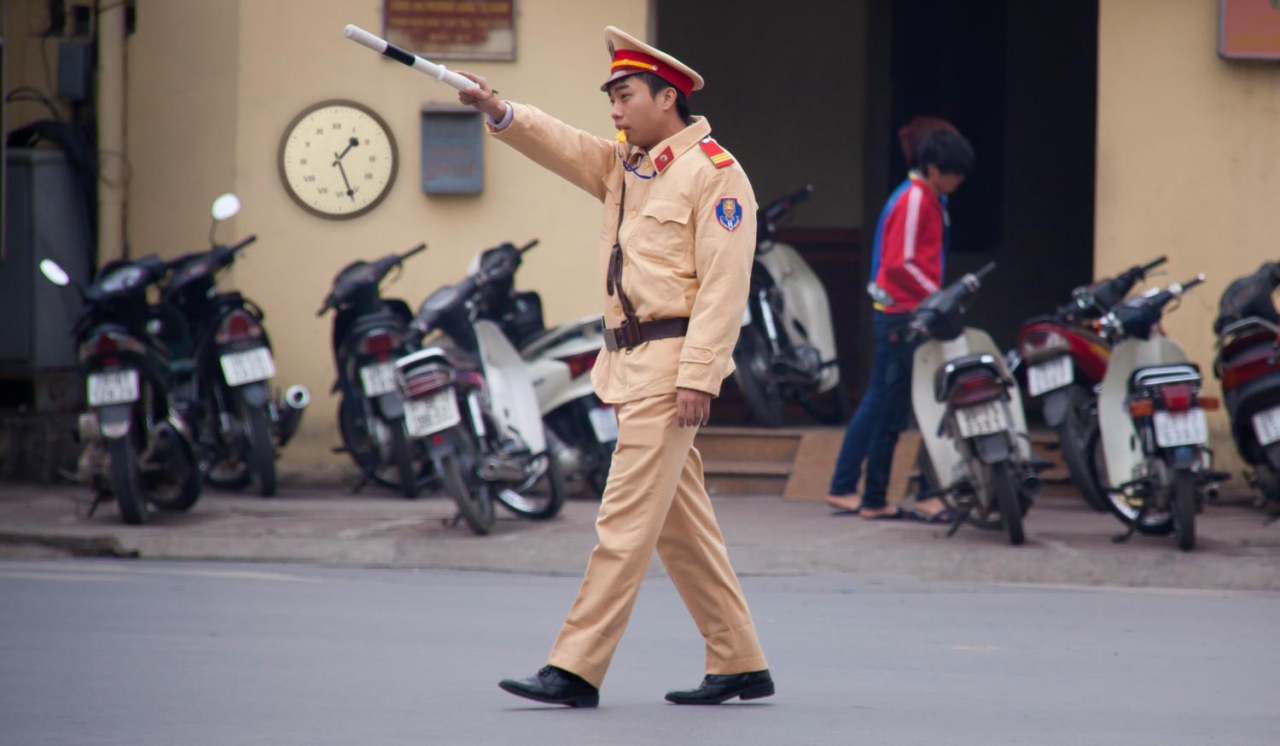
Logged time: **1:27**
